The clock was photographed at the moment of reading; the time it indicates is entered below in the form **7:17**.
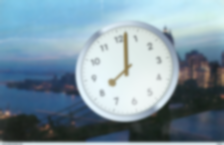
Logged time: **8:02**
